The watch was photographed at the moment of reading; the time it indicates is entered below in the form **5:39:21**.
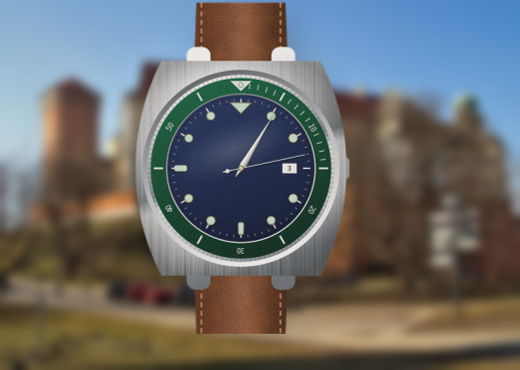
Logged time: **1:05:13**
